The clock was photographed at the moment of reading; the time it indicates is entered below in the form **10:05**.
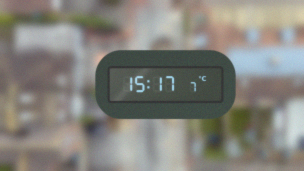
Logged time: **15:17**
